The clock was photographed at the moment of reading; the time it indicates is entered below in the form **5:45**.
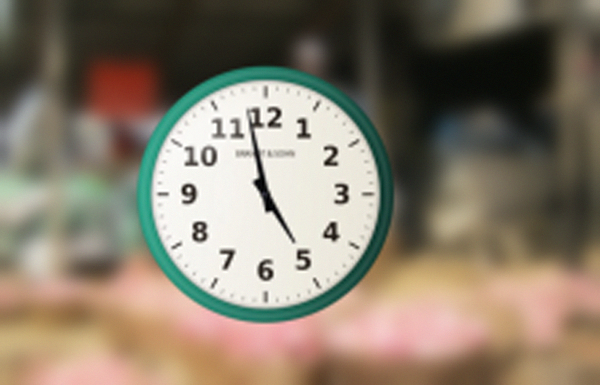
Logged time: **4:58**
